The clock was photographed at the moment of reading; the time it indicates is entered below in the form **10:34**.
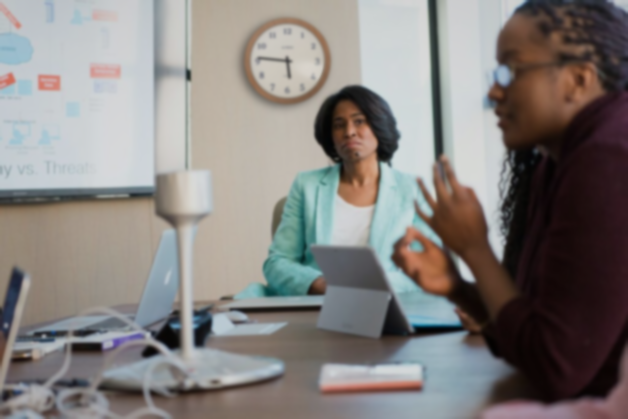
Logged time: **5:46**
